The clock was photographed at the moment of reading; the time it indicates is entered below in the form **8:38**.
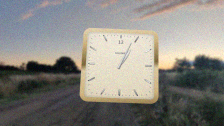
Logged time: **1:04**
